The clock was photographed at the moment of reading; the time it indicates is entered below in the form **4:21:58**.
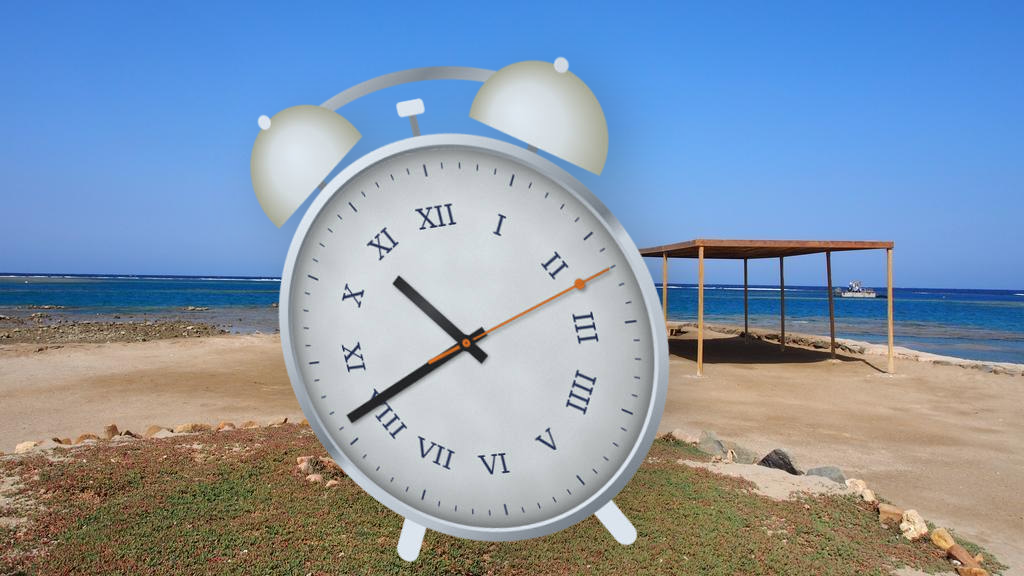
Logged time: **10:41:12**
